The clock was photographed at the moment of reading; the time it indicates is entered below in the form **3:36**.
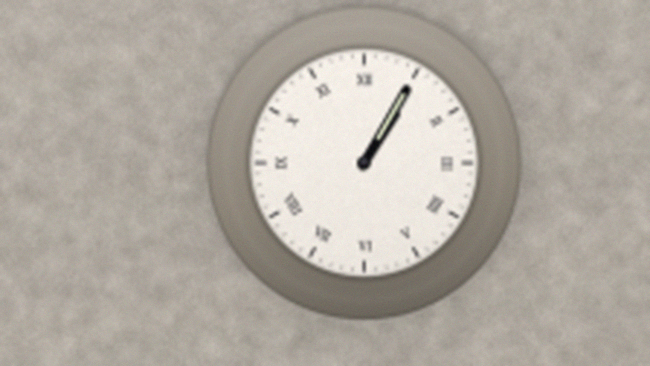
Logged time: **1:05**
